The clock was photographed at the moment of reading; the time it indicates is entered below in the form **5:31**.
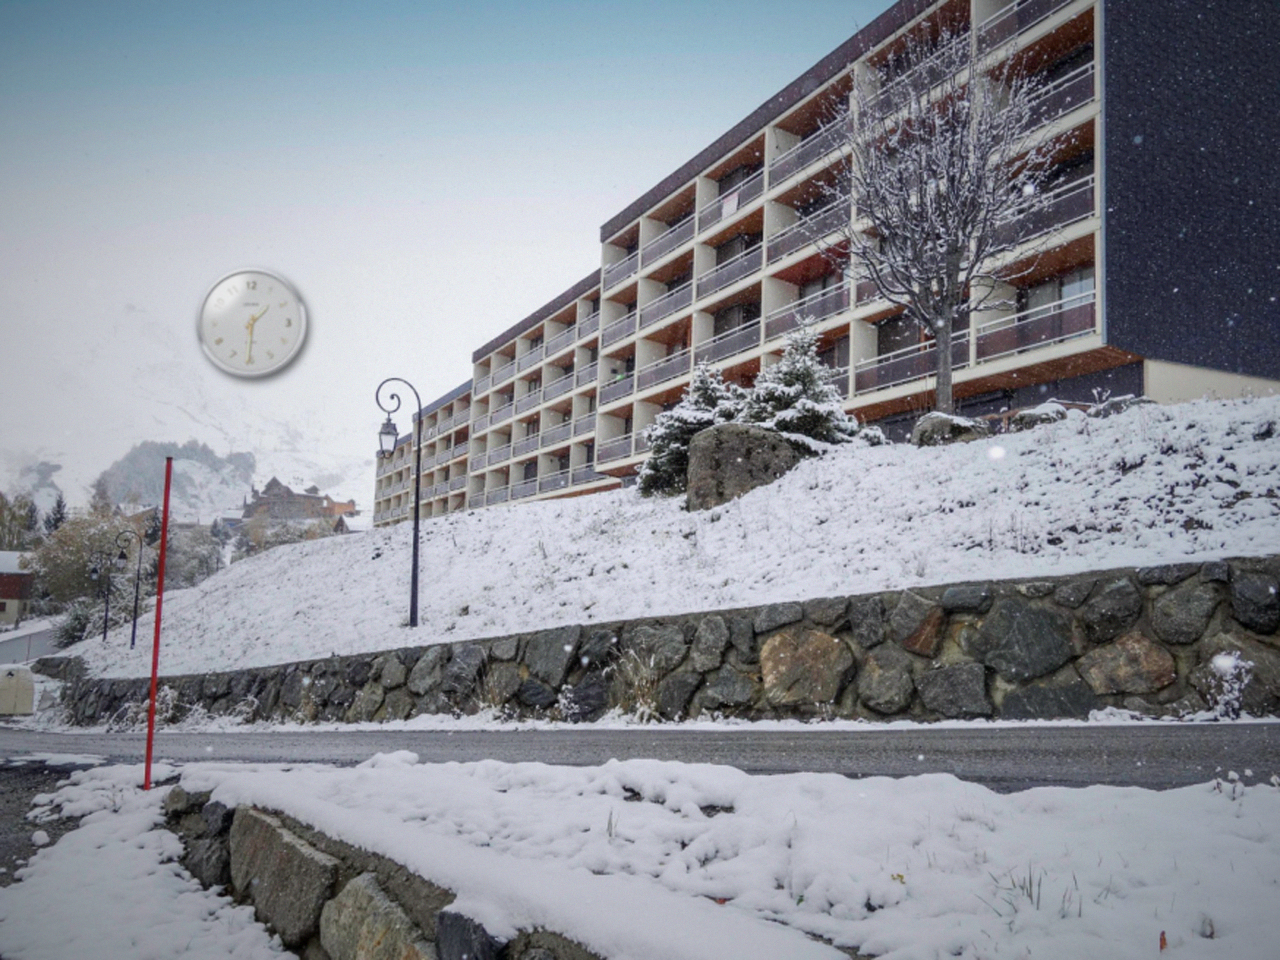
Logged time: **1:31**
